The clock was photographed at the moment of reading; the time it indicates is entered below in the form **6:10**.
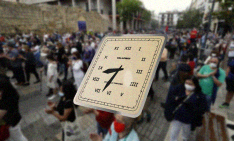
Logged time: **8:33**
